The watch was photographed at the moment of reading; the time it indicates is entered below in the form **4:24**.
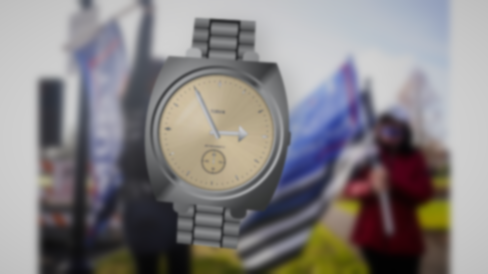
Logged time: **2:55**
